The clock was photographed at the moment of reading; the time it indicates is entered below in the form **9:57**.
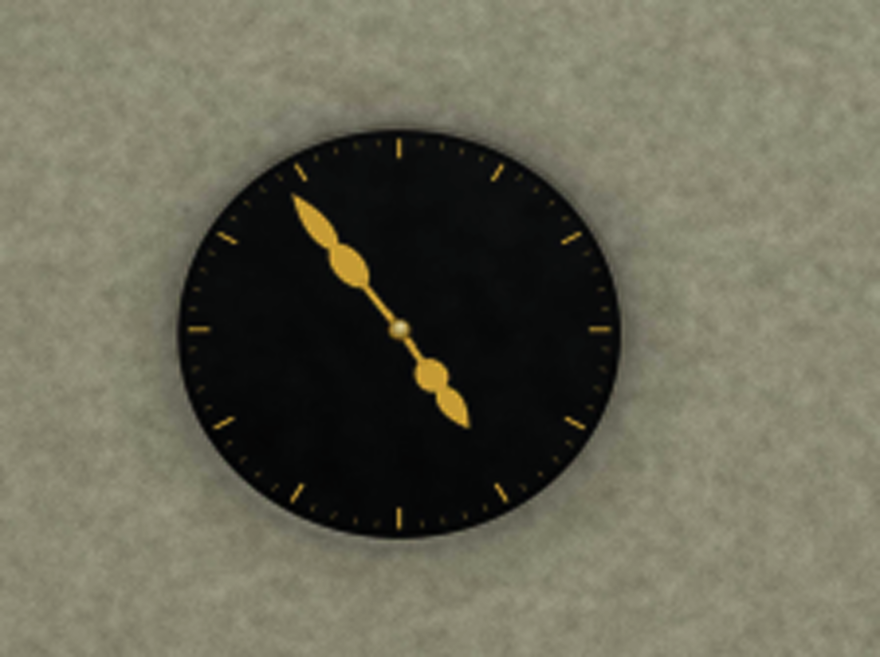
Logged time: **4:54**
